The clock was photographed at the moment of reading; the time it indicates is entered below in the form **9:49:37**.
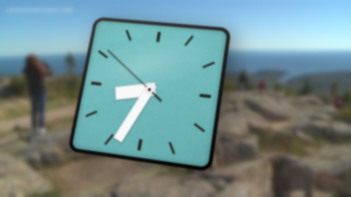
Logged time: **8:33:51**
